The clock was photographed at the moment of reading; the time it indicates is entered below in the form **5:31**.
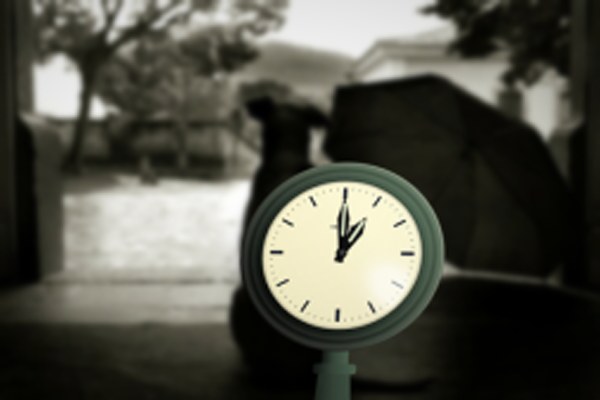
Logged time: **1:00**
